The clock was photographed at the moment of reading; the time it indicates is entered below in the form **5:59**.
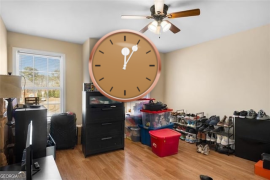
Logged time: **12:05**
